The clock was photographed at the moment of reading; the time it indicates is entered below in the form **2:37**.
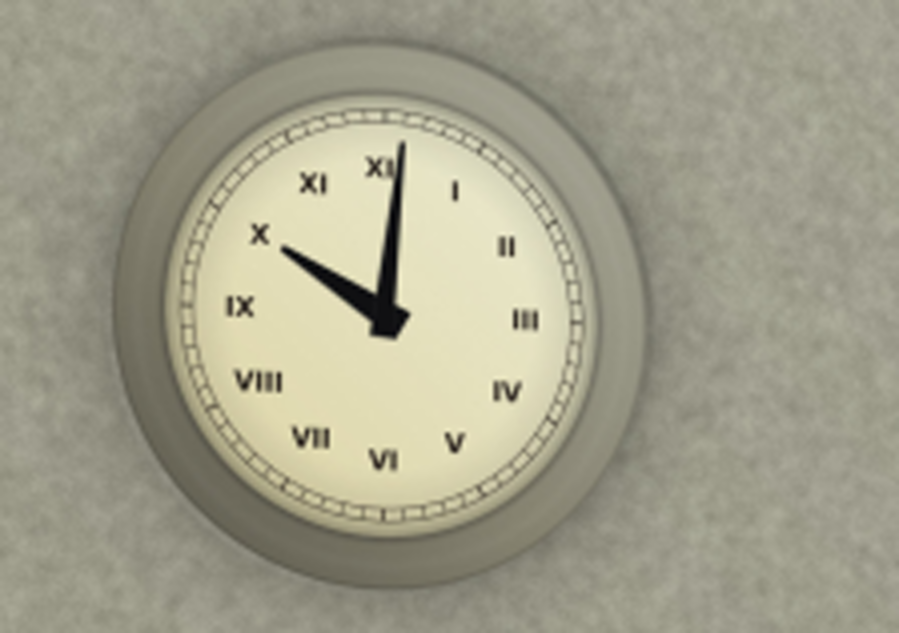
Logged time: **10:01**
